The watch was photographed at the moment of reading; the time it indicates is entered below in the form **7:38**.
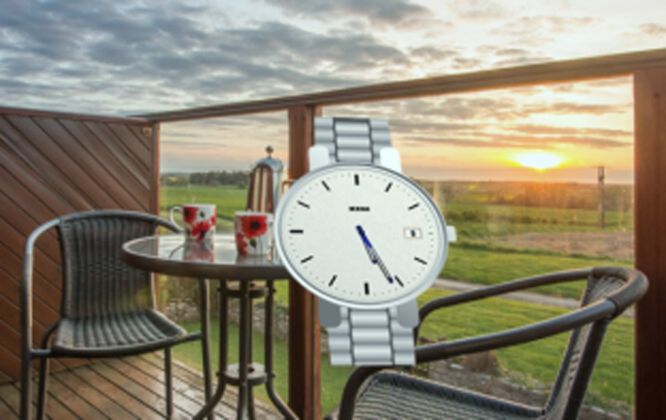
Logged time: **5:26**
